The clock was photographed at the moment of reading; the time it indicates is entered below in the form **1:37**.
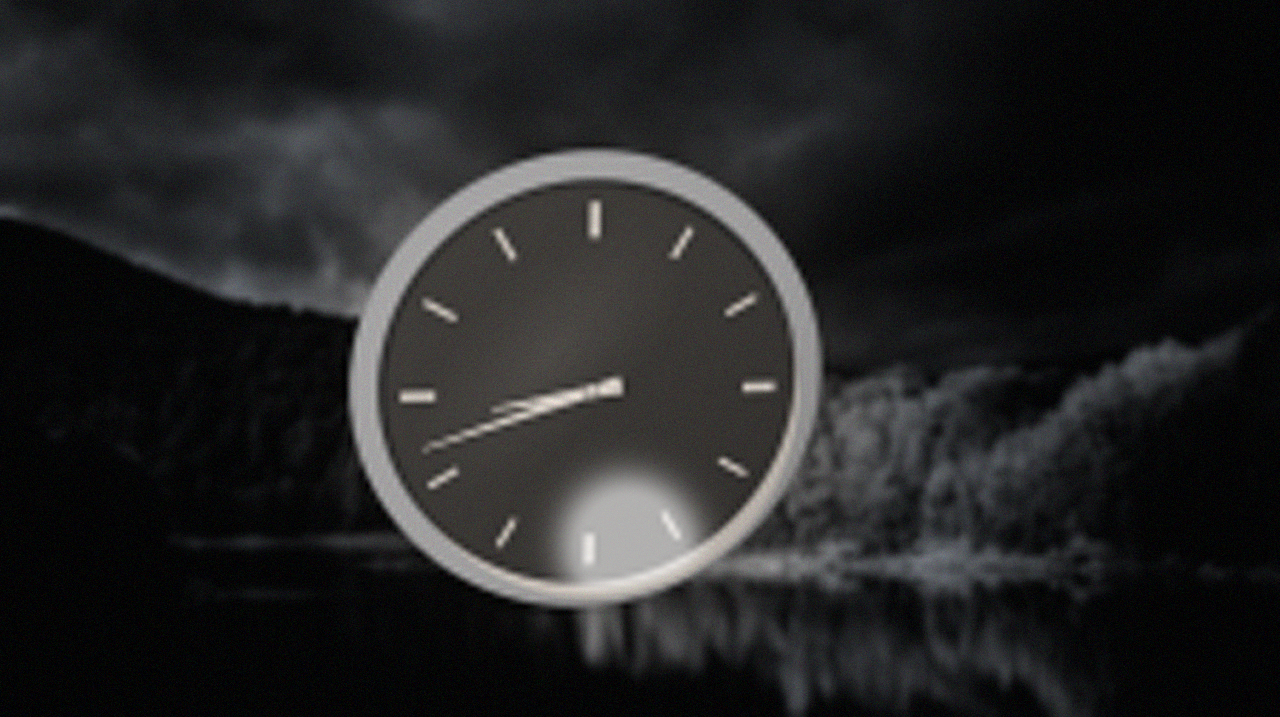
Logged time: **8:42**
